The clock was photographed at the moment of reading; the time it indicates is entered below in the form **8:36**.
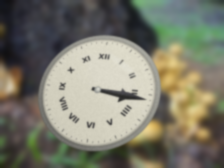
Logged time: **3:16**
